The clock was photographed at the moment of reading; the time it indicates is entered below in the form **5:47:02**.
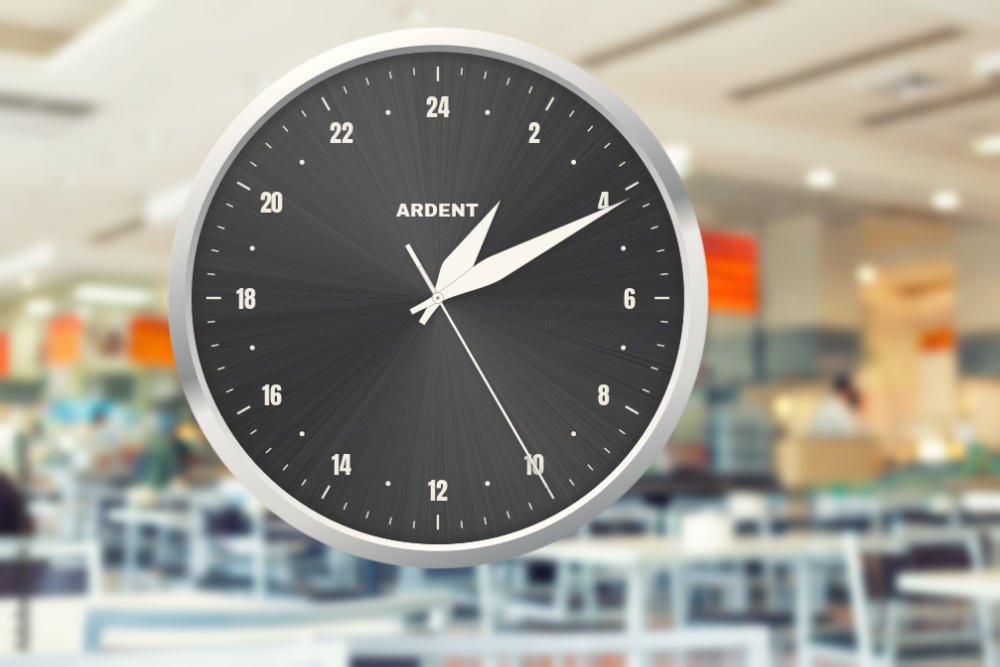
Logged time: **2:10:25**
